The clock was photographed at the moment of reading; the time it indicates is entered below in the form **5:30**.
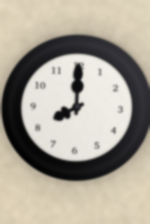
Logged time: **8:00**
